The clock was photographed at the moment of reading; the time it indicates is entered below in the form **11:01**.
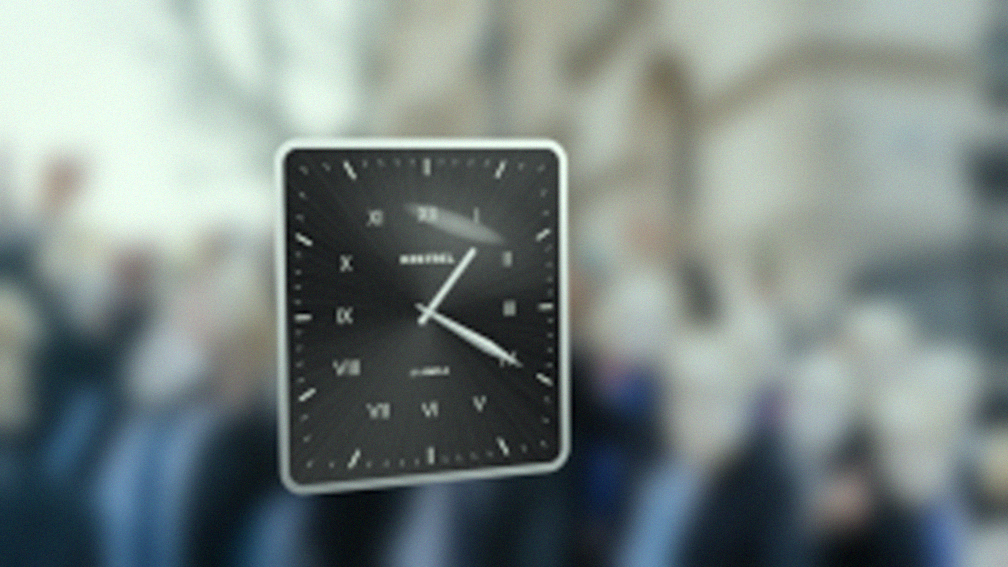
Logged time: **1:20**
